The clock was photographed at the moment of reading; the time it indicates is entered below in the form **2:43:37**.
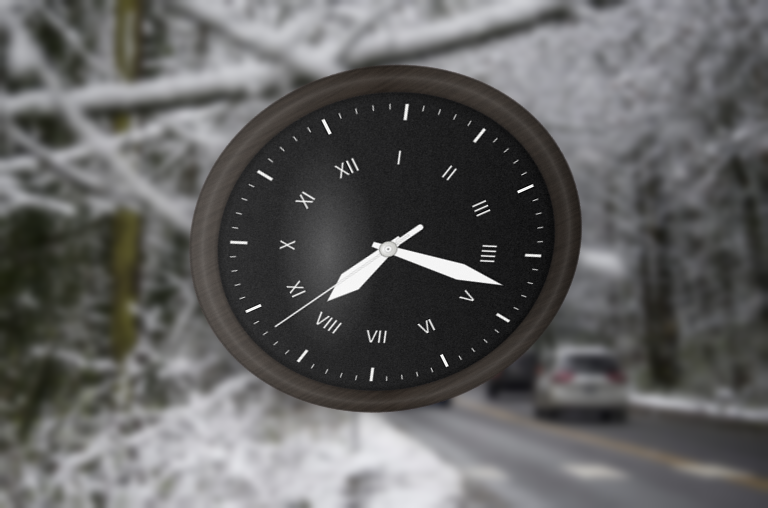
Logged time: **8:22:43**
